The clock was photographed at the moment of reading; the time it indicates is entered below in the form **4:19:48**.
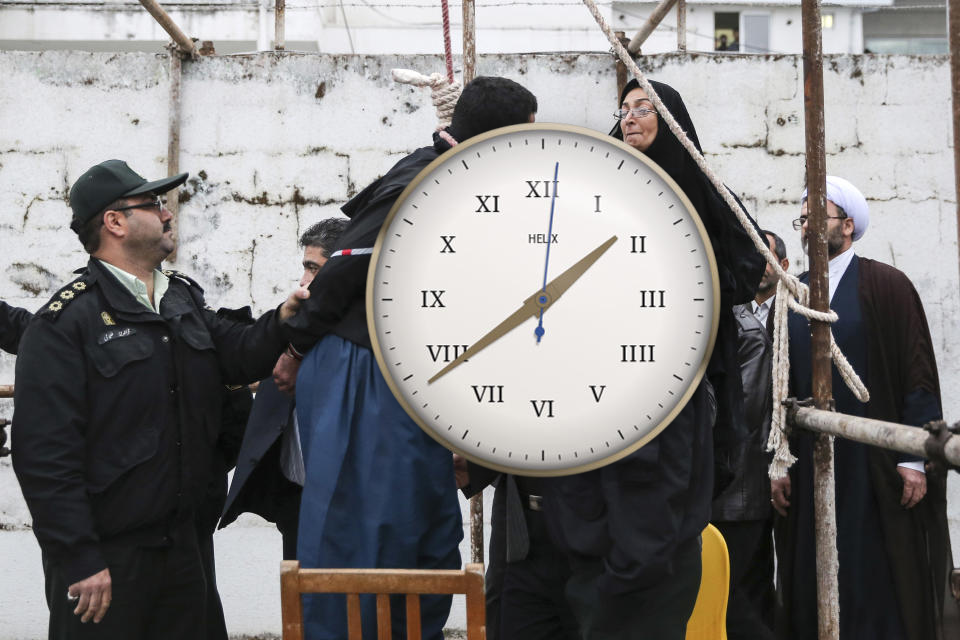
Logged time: **1:39:01**
